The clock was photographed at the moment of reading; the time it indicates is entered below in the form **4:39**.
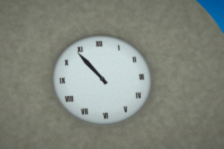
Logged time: **10:54**
